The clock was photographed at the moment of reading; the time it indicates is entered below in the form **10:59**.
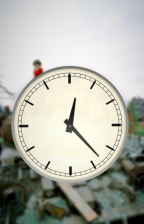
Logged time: **12:23**
